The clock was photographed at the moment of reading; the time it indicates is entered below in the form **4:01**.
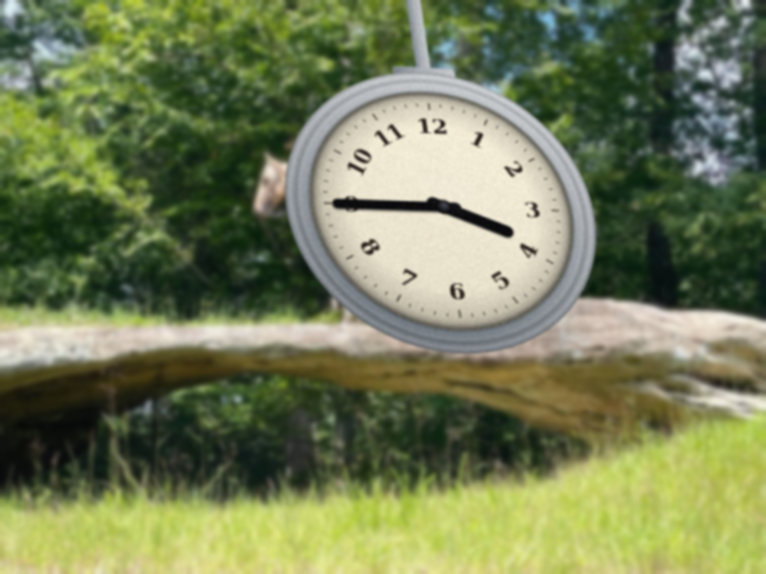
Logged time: **3:45**
